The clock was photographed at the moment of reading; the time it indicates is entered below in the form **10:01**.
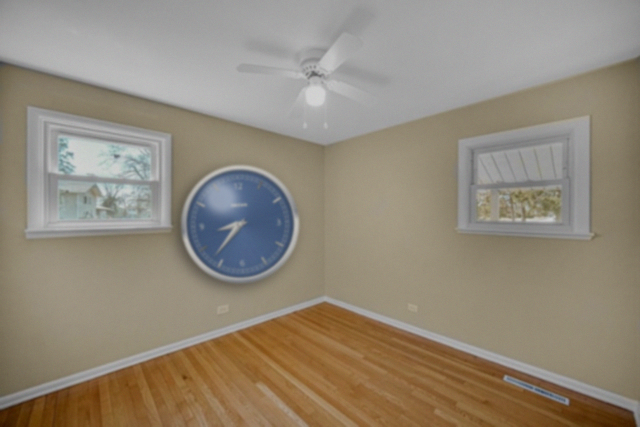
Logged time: **8:37**
